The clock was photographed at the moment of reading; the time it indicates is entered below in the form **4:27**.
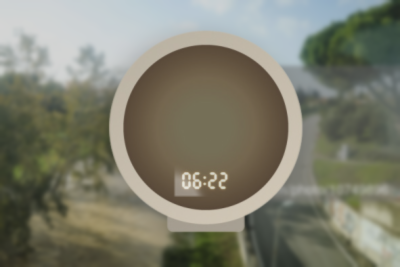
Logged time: **6:22**
